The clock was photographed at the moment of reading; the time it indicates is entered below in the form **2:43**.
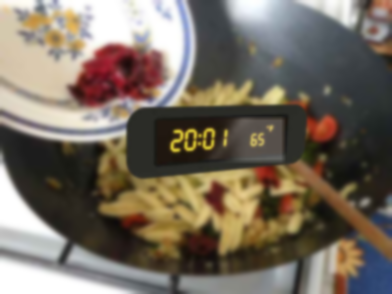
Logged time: **20:01**
